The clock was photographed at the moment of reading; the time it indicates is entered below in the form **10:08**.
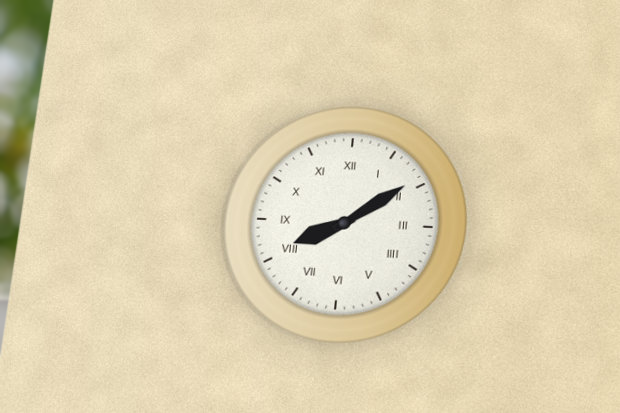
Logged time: **8:09**
